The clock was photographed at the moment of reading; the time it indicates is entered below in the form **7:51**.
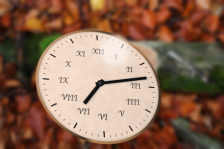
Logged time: **7:13**
